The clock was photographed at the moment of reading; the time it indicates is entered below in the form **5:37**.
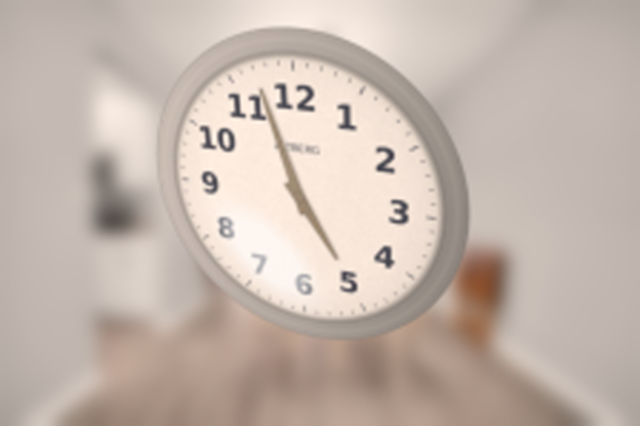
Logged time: **4:57**
